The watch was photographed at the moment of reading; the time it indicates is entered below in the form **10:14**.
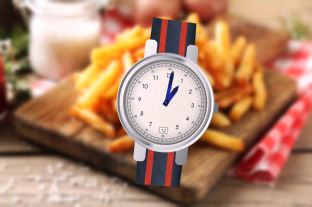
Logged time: **1:01**
